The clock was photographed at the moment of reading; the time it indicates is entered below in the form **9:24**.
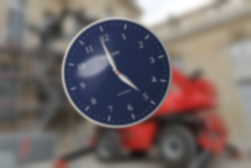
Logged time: **4:59**
